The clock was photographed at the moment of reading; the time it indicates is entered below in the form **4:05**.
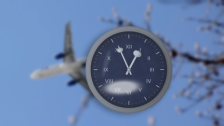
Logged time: **12:56**
